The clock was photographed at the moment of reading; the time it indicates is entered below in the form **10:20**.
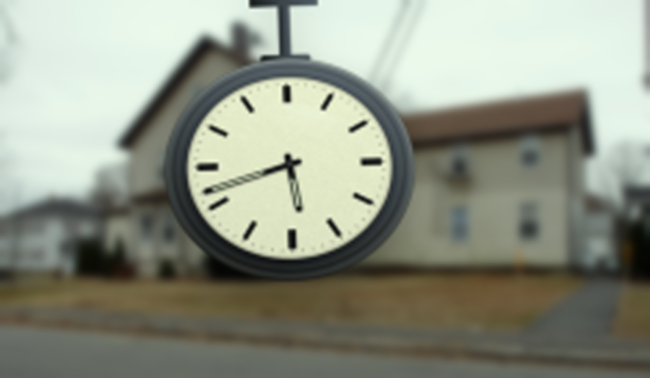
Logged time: **5:42**
